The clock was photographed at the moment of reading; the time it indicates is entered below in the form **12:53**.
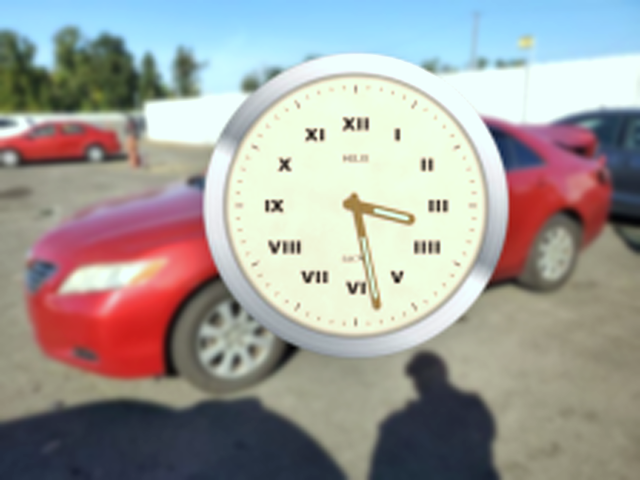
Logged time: **3:28**
